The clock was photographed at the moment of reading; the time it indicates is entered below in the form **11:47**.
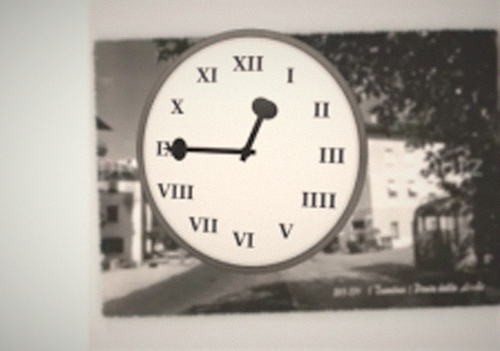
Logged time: **12:45**
